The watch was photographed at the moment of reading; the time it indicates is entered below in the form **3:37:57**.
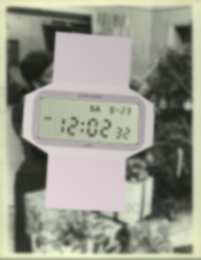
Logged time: **12:02:32**
